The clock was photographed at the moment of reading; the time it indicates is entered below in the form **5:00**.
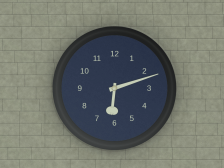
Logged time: **6:12**
